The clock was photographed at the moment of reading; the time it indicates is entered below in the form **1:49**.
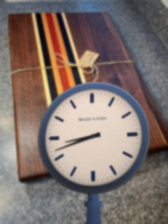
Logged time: **8:42**
